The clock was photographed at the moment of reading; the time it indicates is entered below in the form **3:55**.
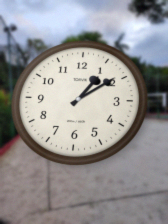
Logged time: **1:09**
